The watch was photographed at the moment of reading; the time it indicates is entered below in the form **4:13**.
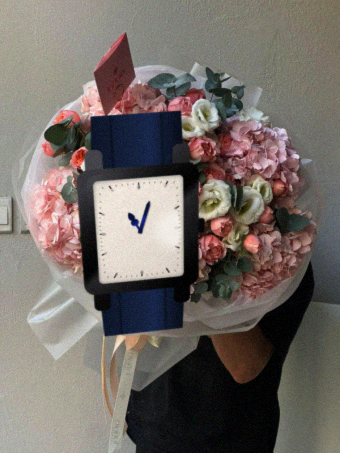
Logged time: **11:03**
